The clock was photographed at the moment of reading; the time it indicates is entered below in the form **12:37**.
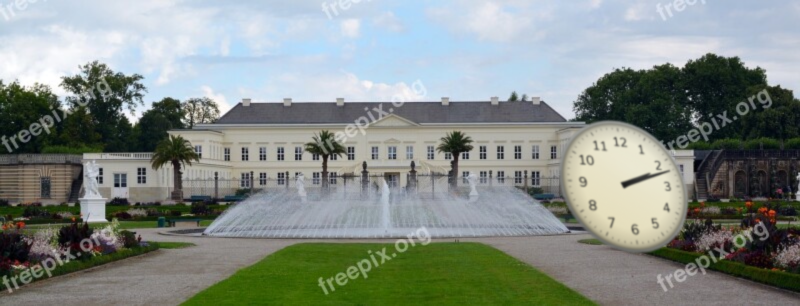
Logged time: **2:12**
